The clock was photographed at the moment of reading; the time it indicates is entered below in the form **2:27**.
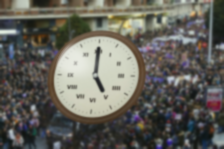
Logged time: **5:00**
